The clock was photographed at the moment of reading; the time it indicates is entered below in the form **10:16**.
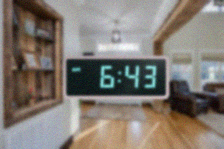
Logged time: **6:43**
